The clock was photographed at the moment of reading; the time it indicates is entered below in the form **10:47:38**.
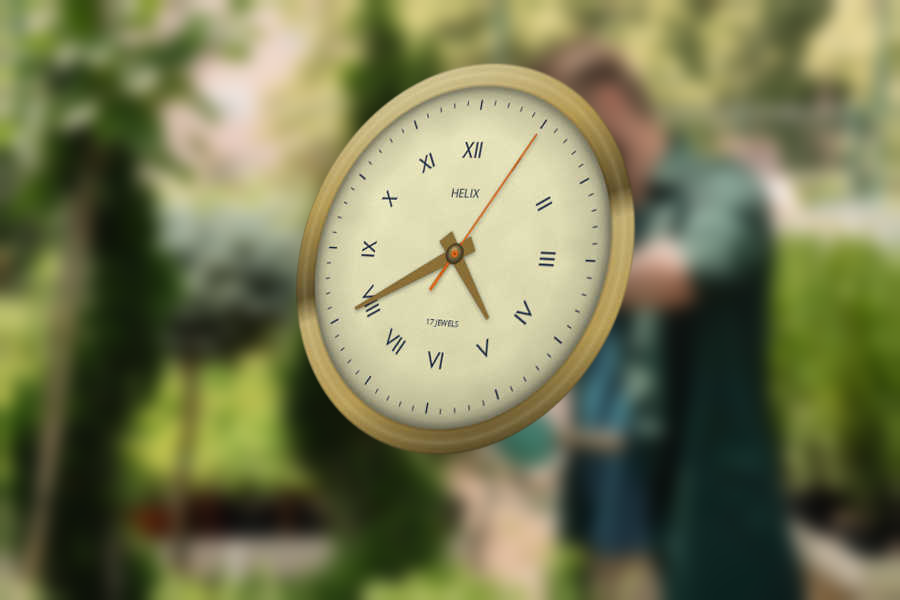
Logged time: **4:40:05**
